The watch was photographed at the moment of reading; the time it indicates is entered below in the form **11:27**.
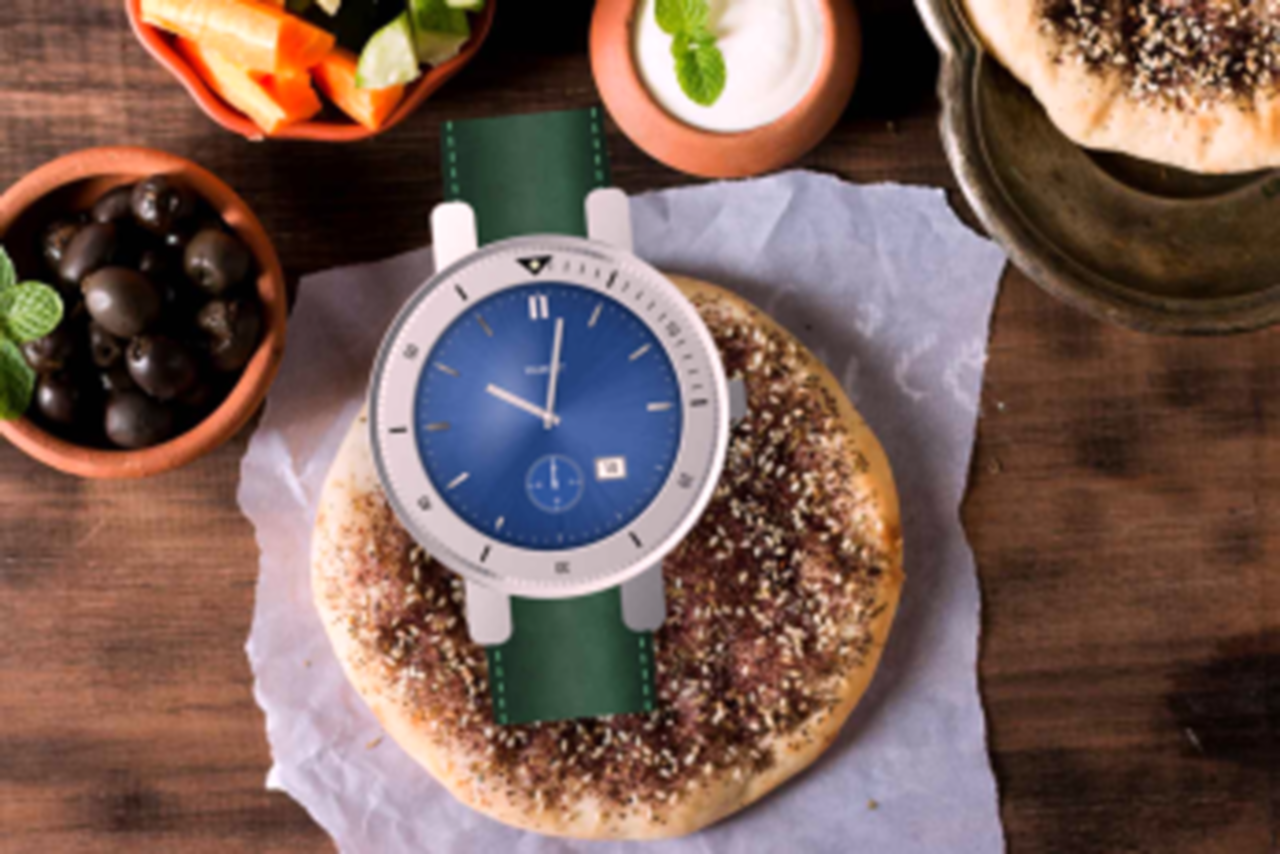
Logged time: **10:02**
